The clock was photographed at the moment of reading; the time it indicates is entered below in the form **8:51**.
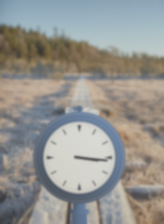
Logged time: **3:16**
